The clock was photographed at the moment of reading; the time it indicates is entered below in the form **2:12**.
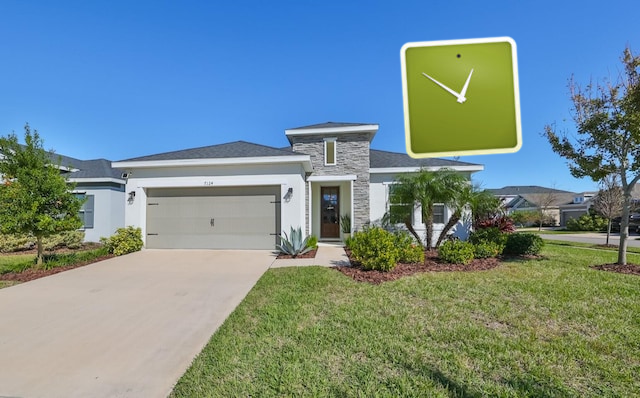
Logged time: **12:51**
